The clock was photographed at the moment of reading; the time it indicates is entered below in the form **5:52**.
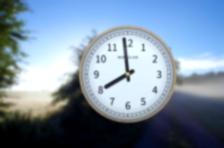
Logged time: **7:59**
